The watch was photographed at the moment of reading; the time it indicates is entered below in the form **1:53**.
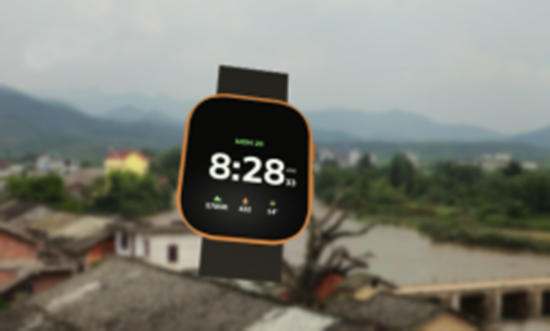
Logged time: **8:28**
